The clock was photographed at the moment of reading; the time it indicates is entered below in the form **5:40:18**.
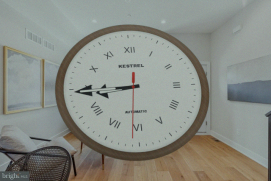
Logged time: **8:44:31**
